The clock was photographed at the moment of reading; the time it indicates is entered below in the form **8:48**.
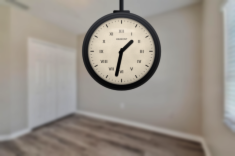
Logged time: **1:32**
